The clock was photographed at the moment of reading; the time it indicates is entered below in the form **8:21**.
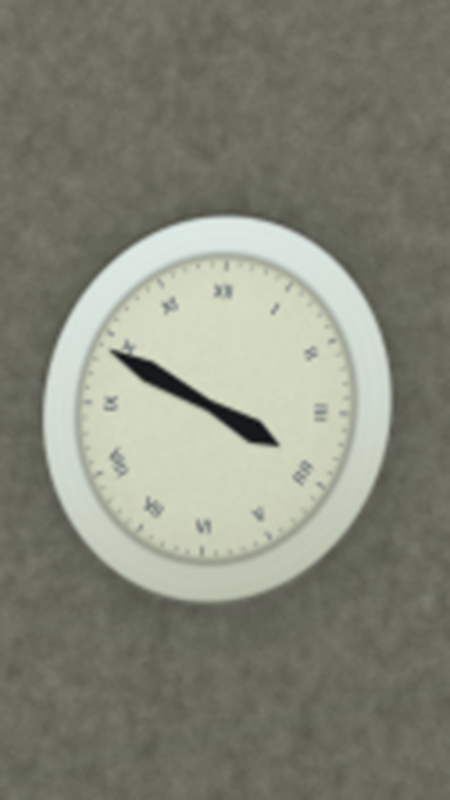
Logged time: **3:49**
